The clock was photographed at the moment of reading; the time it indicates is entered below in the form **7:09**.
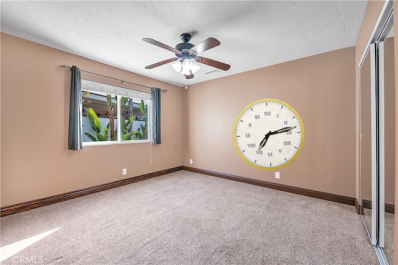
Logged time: **7:13**
